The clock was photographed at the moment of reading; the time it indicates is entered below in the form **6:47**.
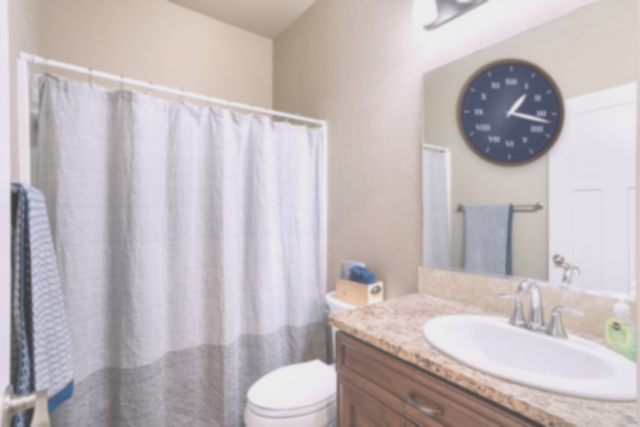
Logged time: **1:17**
